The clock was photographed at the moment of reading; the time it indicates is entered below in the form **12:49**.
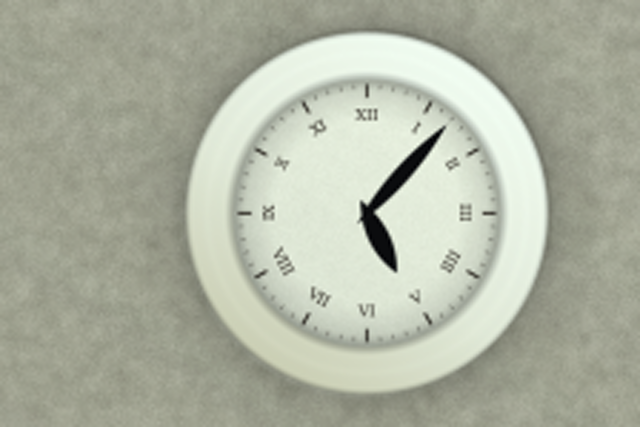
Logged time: **5:07**
